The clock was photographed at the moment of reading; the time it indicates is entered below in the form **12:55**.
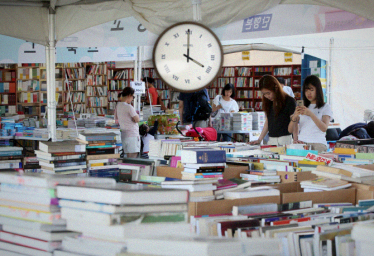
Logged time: **4:00**
